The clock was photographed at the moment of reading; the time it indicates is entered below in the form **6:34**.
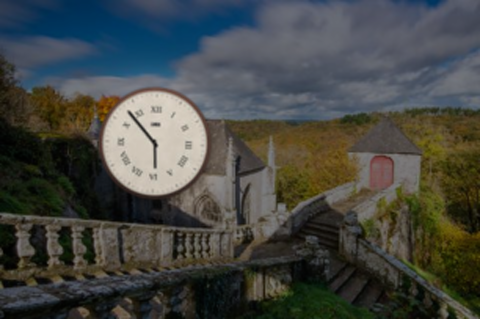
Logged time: **5:53**
